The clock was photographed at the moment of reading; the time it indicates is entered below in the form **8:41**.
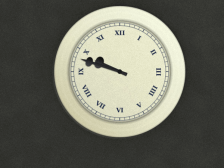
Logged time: **9:48**
